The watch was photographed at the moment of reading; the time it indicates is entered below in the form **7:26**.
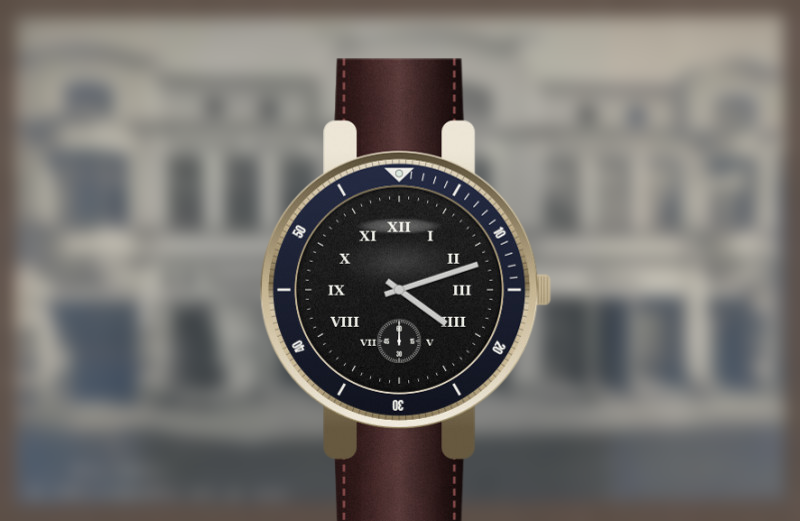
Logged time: **4:12**
